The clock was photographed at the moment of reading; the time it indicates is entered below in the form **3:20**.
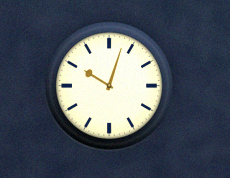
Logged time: **10:03**
